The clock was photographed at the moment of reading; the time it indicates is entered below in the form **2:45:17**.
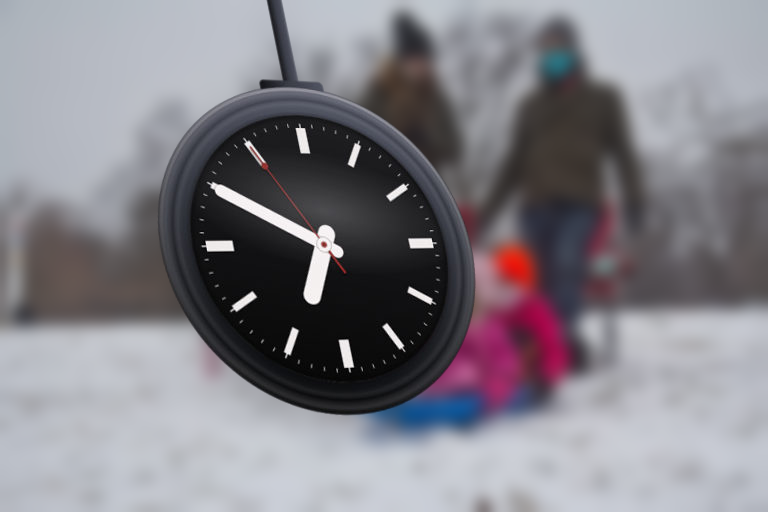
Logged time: **6:49:55**
